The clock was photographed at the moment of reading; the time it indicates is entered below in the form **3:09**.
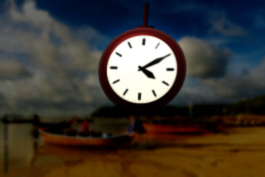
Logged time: **4:10**
